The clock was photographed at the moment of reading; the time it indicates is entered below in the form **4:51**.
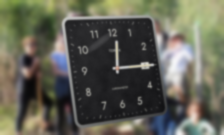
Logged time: **12:15**
